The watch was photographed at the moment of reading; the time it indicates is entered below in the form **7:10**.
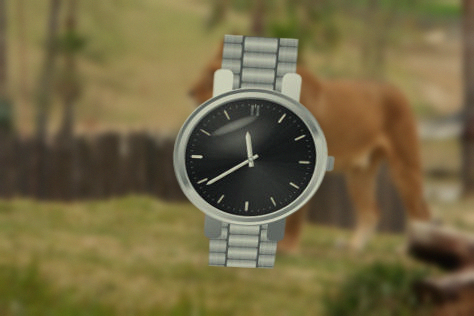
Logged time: **11:39**
